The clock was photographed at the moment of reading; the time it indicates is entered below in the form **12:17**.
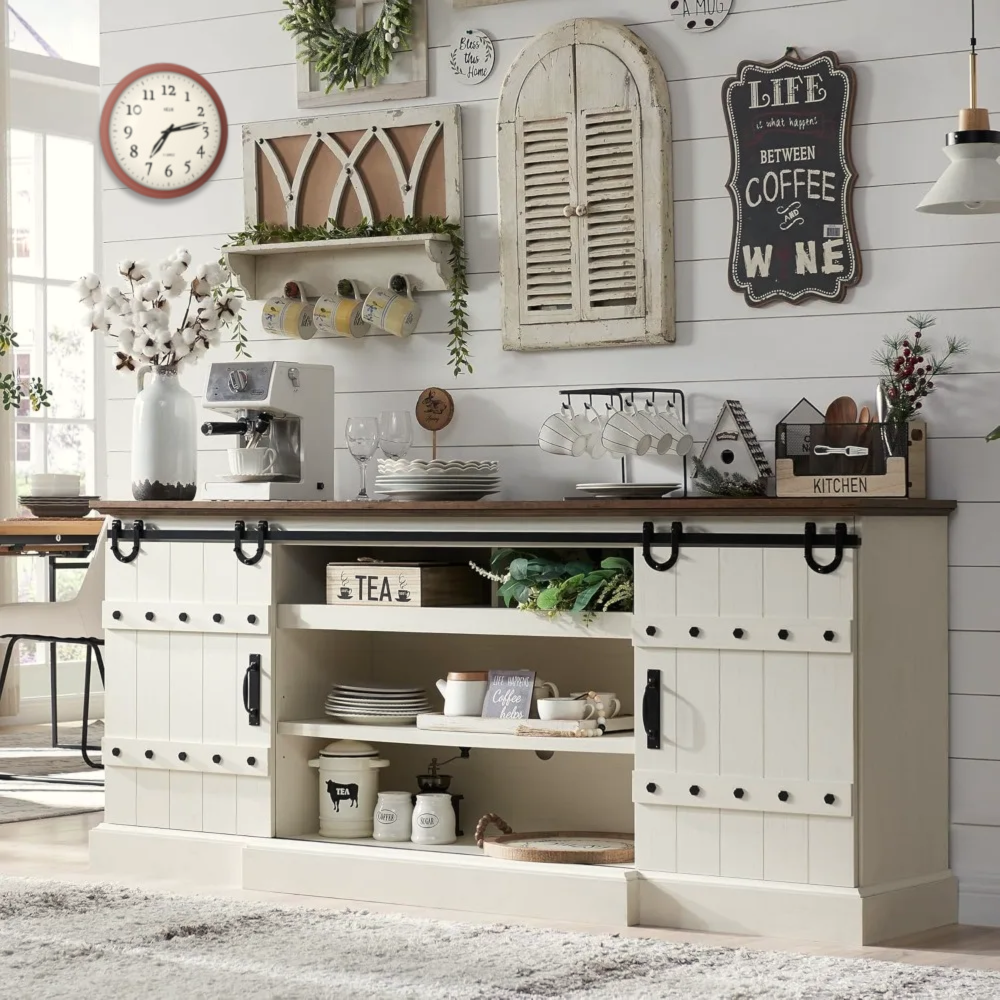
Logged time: **7:13**
